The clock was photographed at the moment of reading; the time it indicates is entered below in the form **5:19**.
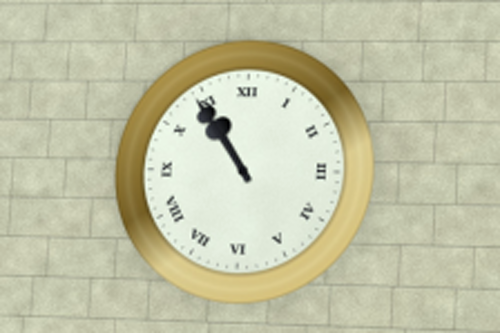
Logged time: **10:54**
